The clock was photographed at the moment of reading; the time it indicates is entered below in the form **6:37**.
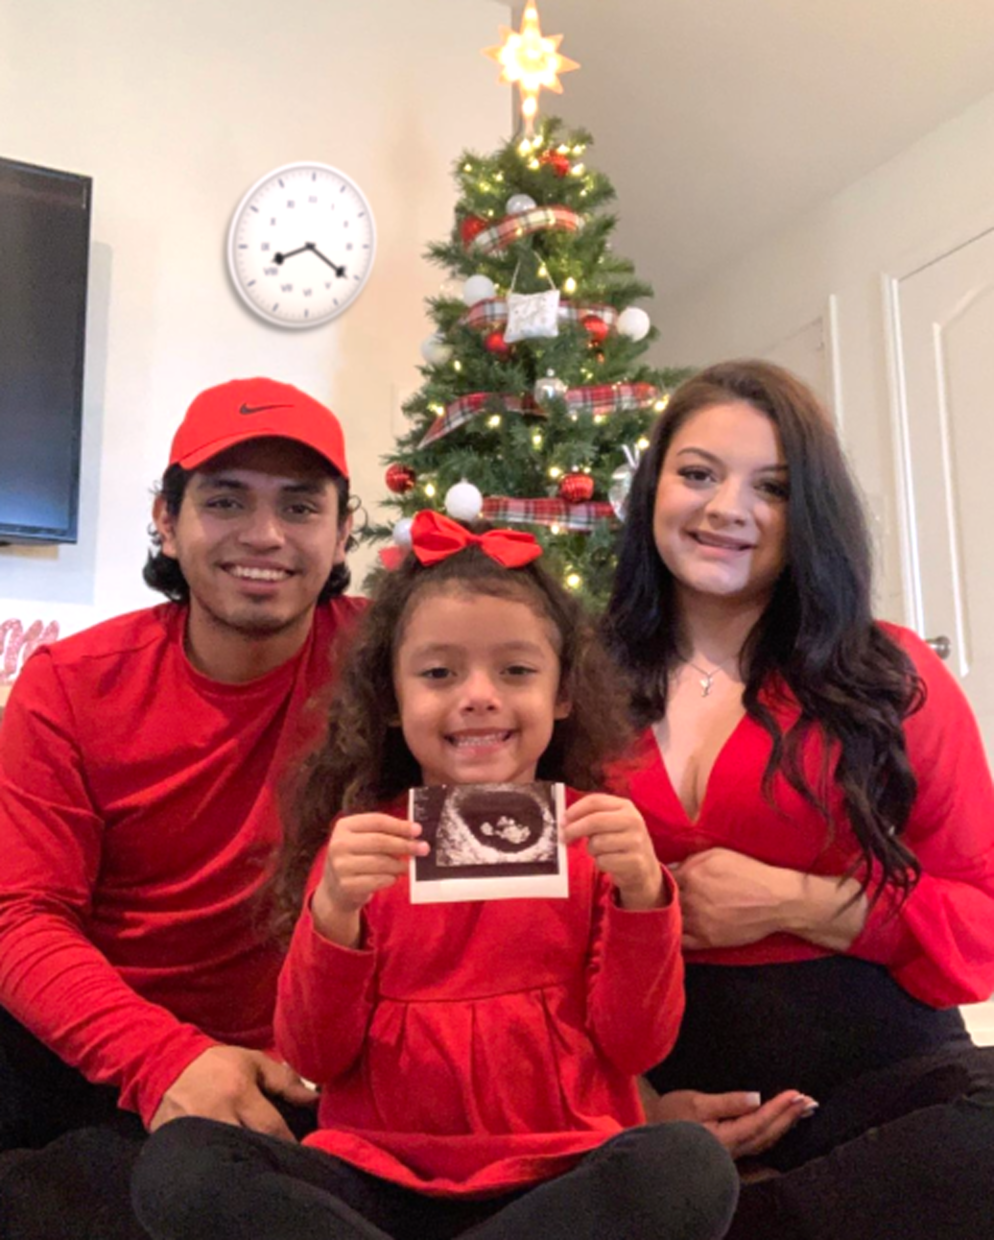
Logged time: **8:21**
